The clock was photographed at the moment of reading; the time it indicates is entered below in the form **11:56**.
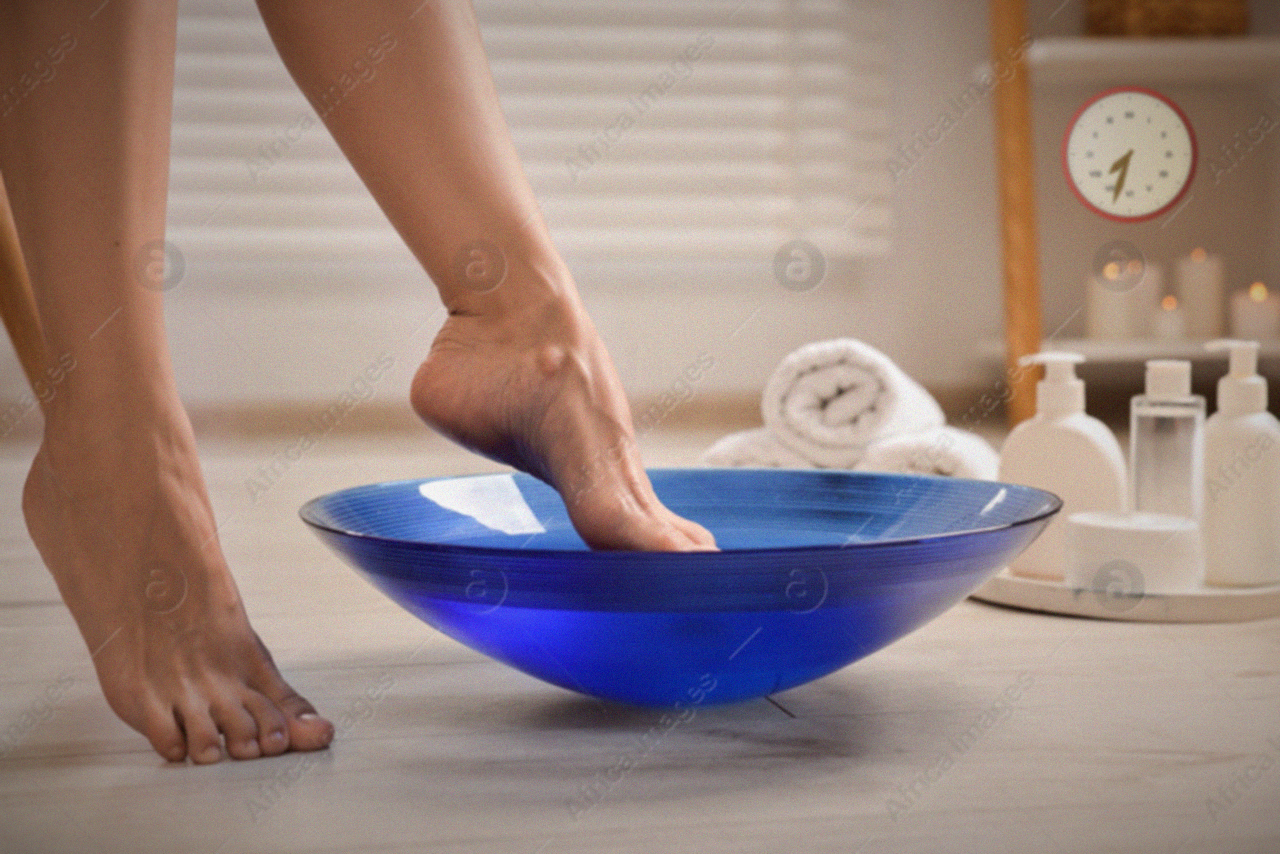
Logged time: **7:33**
